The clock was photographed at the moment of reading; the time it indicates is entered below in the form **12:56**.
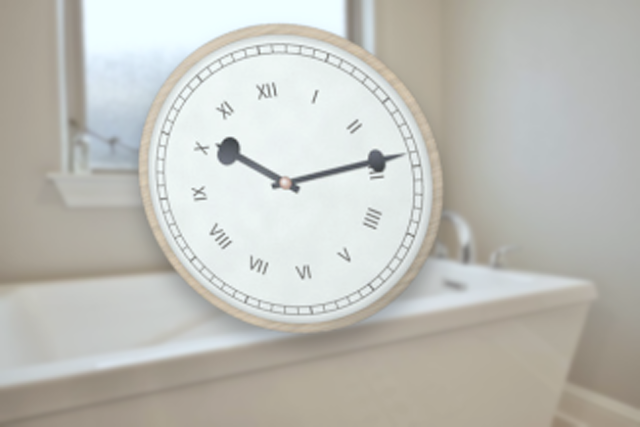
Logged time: **10:14**
